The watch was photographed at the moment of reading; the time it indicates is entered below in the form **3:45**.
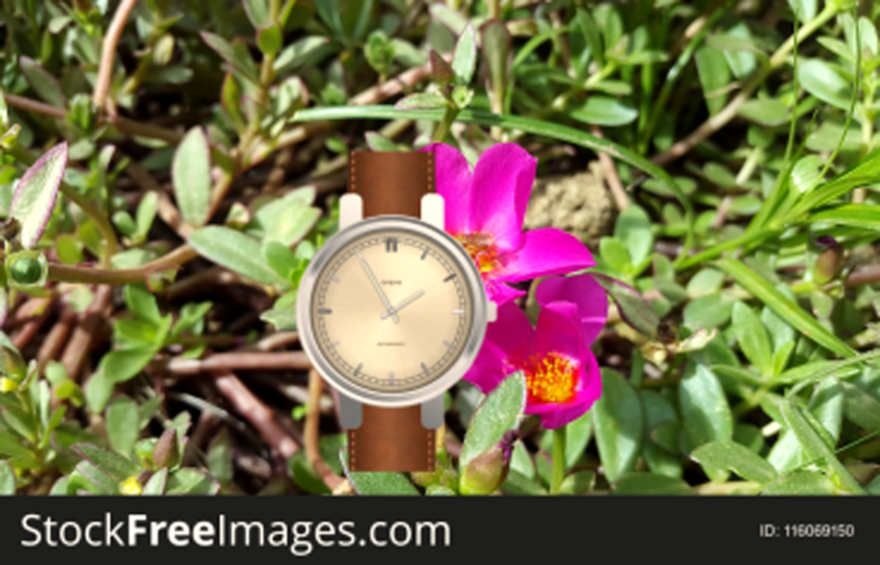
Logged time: **1:55**
